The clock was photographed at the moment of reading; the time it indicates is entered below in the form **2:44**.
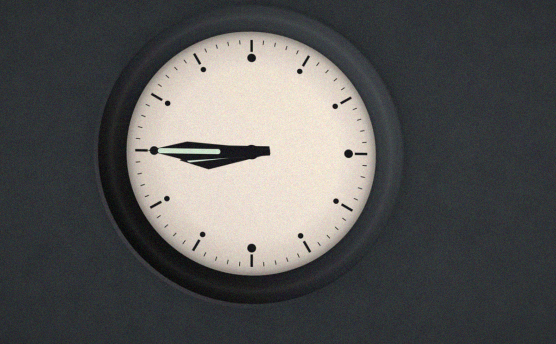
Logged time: **8:45**
